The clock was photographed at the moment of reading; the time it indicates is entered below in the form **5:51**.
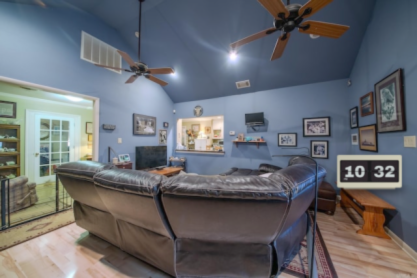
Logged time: **10:32**
